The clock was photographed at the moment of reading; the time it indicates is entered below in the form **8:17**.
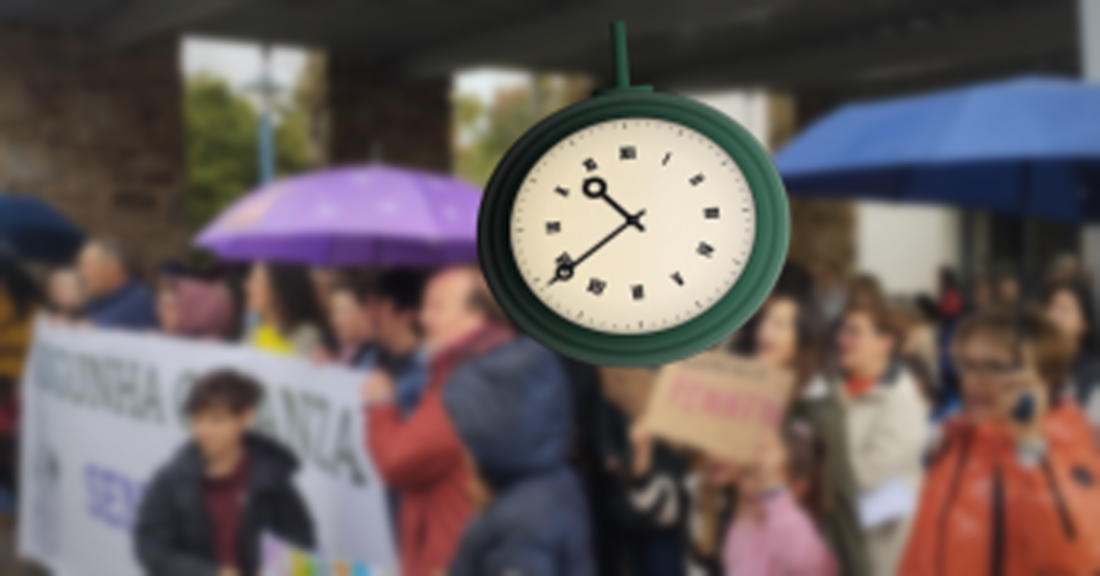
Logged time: **10:39**
